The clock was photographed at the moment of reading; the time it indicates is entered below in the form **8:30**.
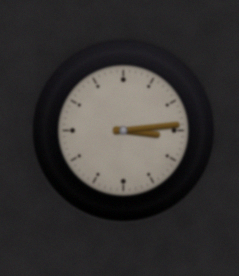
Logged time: **3:14**
